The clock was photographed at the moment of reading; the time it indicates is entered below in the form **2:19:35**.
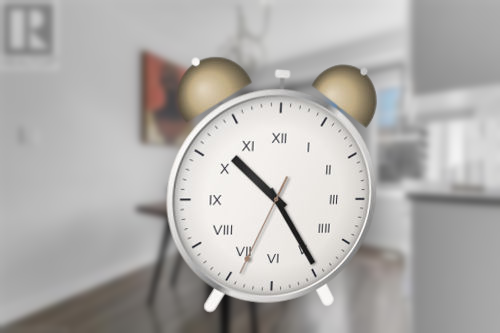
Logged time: **10:24:34**
